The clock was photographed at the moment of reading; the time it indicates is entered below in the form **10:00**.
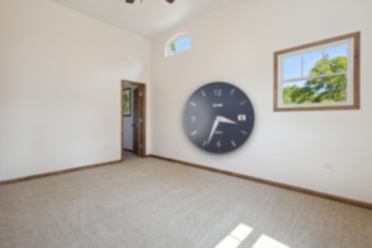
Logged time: **3:34**
